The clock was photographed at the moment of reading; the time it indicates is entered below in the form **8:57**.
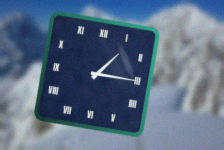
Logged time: **1:15**
